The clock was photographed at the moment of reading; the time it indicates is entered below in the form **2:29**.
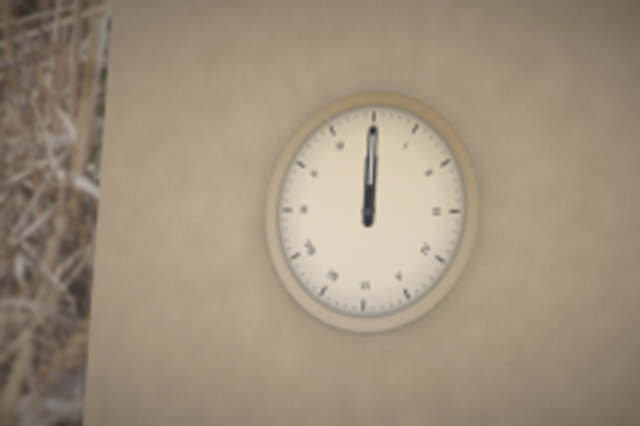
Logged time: **12:00**
